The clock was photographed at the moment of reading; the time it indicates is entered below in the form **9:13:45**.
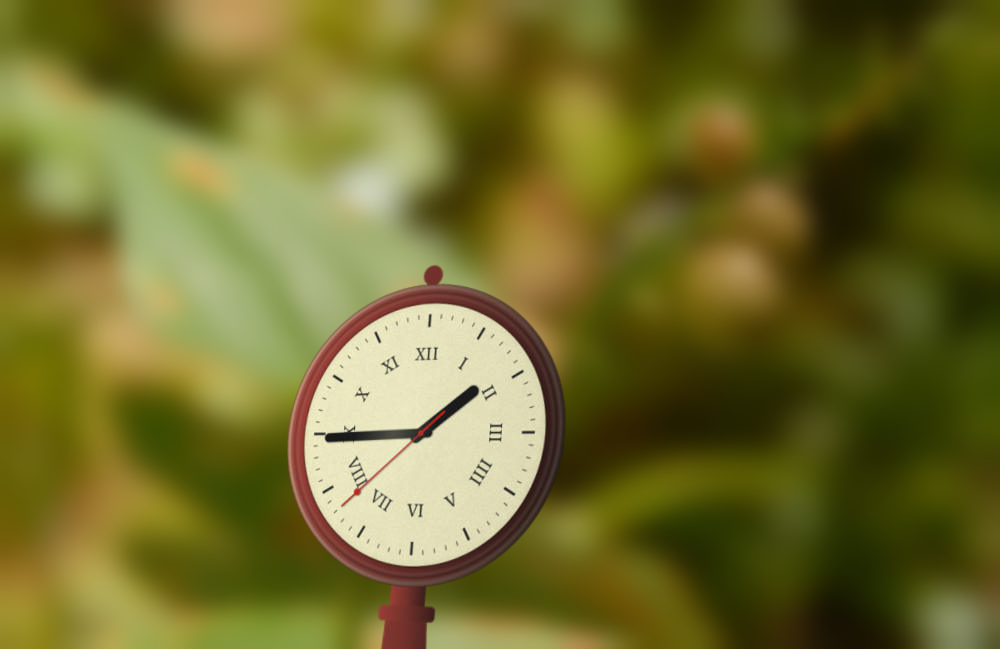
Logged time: **1:44:38**
